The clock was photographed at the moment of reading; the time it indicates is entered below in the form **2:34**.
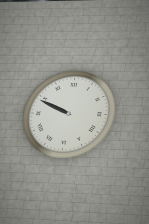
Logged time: **9:49**
